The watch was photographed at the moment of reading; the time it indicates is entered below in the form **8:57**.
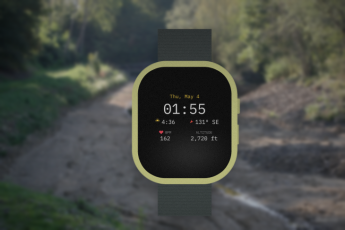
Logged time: **1:55**
